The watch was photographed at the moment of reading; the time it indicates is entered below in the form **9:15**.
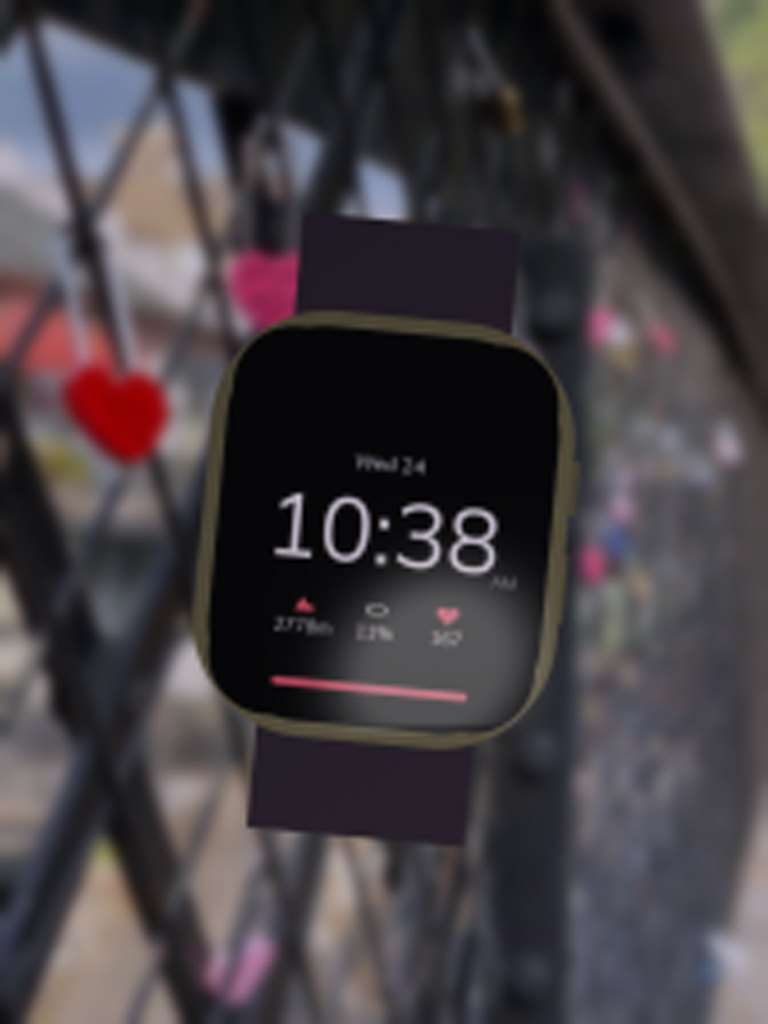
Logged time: **10:38**
